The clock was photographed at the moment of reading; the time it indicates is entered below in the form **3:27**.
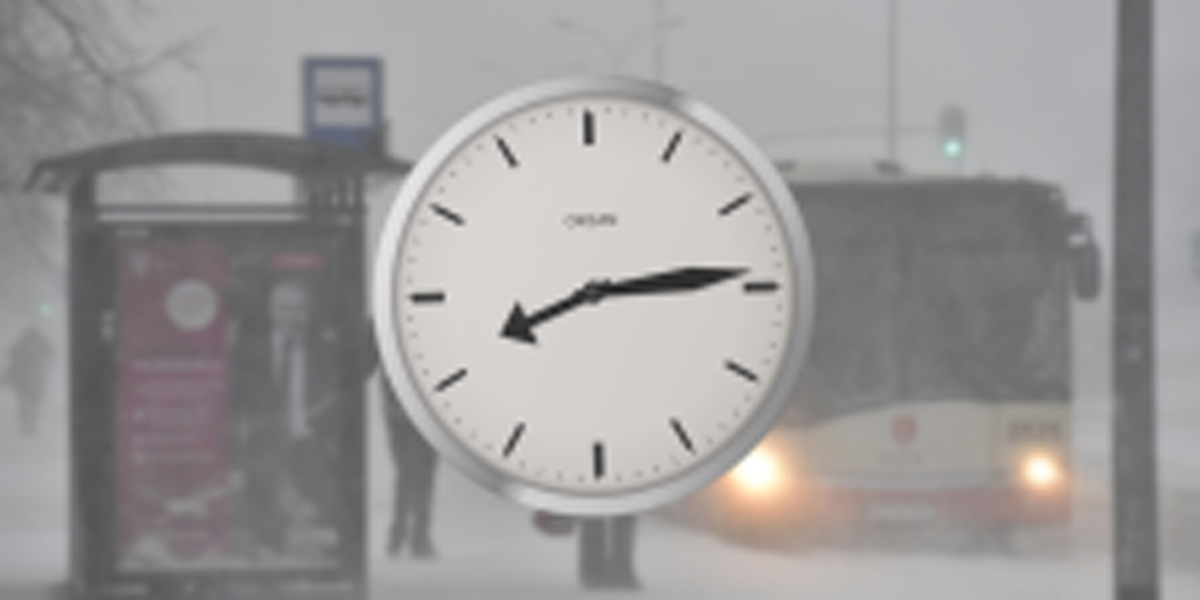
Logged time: **8:14**
